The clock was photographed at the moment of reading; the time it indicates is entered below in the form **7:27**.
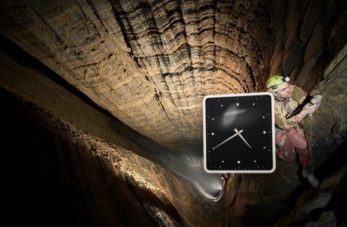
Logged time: **4:40**
